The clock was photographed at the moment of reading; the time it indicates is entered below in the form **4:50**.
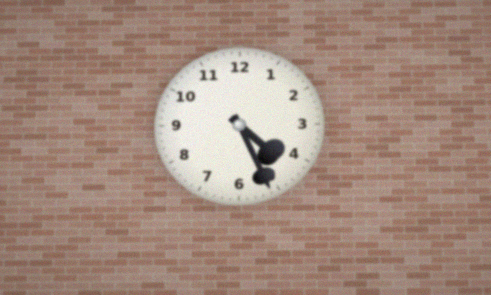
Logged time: **4:26**
